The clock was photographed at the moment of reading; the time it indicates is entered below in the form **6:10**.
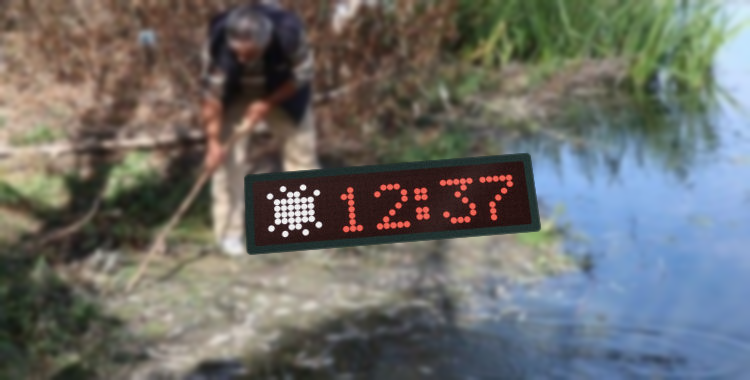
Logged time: **12:37**
